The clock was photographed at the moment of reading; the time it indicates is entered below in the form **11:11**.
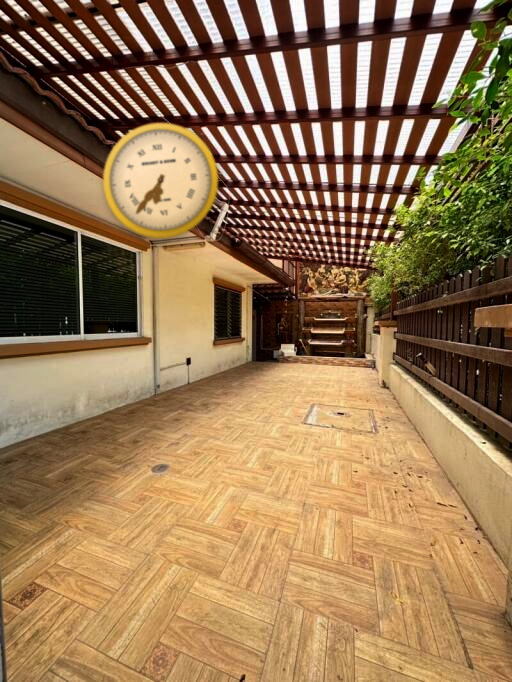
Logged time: **6:37**
